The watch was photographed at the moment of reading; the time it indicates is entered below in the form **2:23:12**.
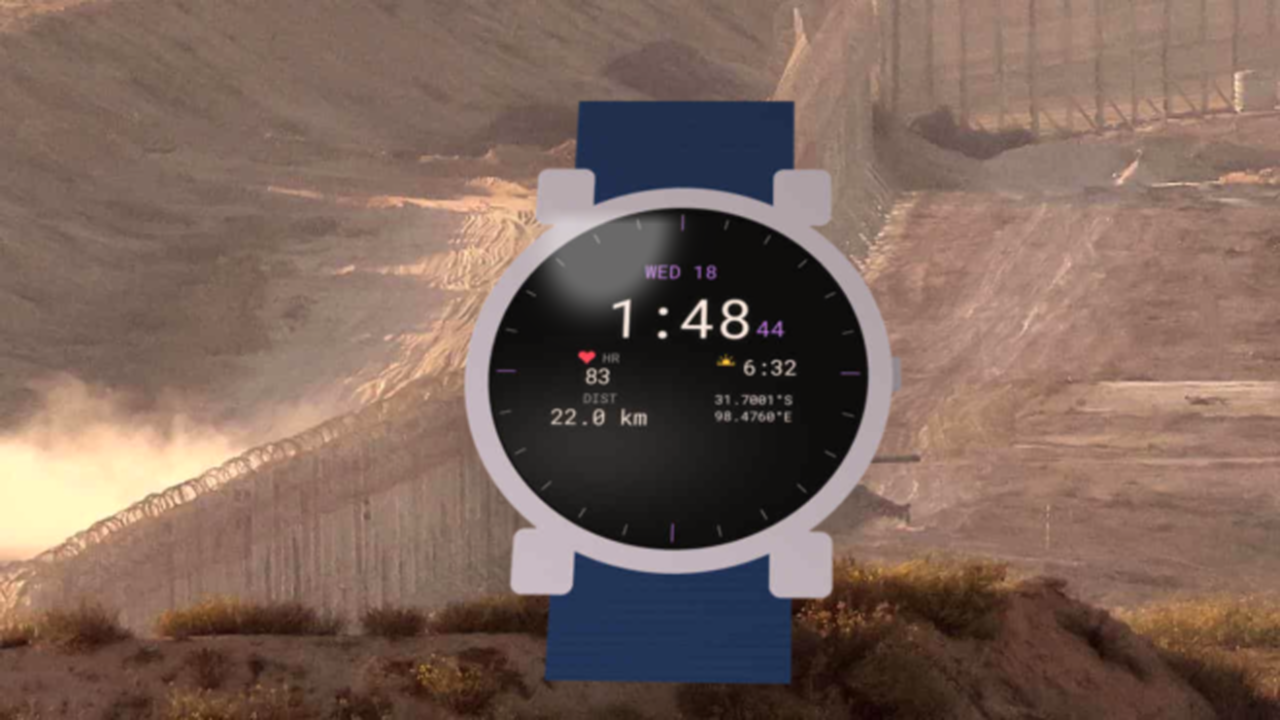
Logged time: **1:48:44**
